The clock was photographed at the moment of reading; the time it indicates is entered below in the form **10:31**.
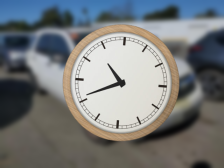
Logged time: **10:41**
